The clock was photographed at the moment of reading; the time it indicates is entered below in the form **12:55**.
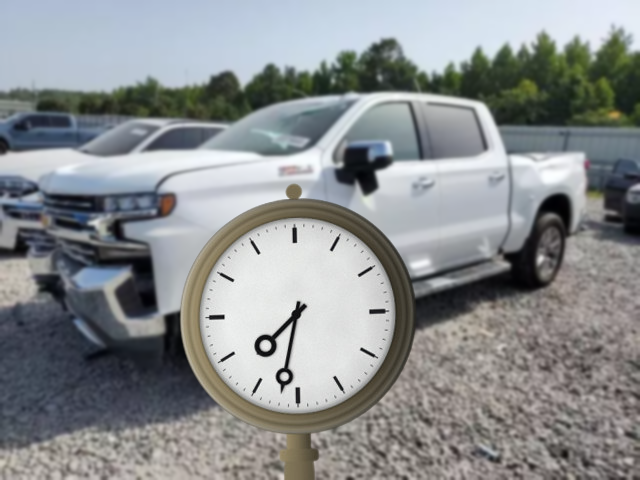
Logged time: **7:32**
